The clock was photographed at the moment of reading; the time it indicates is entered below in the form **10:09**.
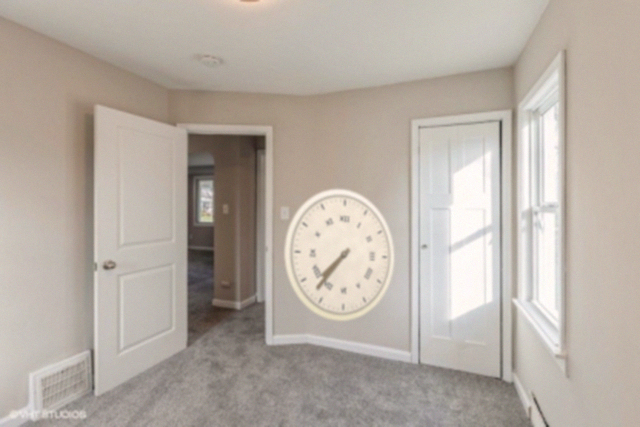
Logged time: **7:37**
